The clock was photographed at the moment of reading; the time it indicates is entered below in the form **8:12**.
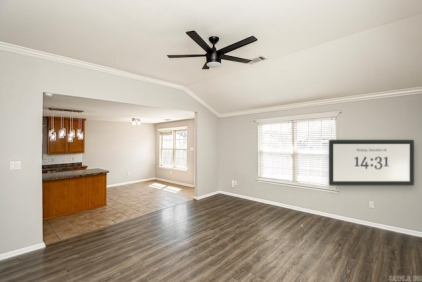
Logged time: **14:31**
